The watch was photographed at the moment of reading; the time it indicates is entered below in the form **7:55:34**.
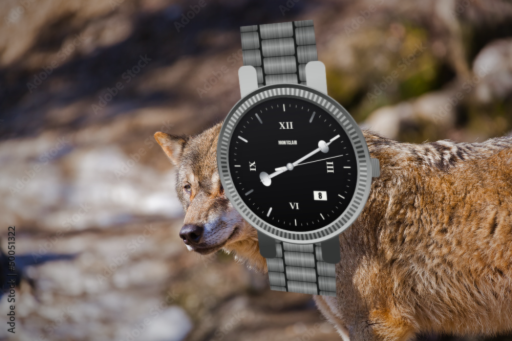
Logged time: **8:10:13**
